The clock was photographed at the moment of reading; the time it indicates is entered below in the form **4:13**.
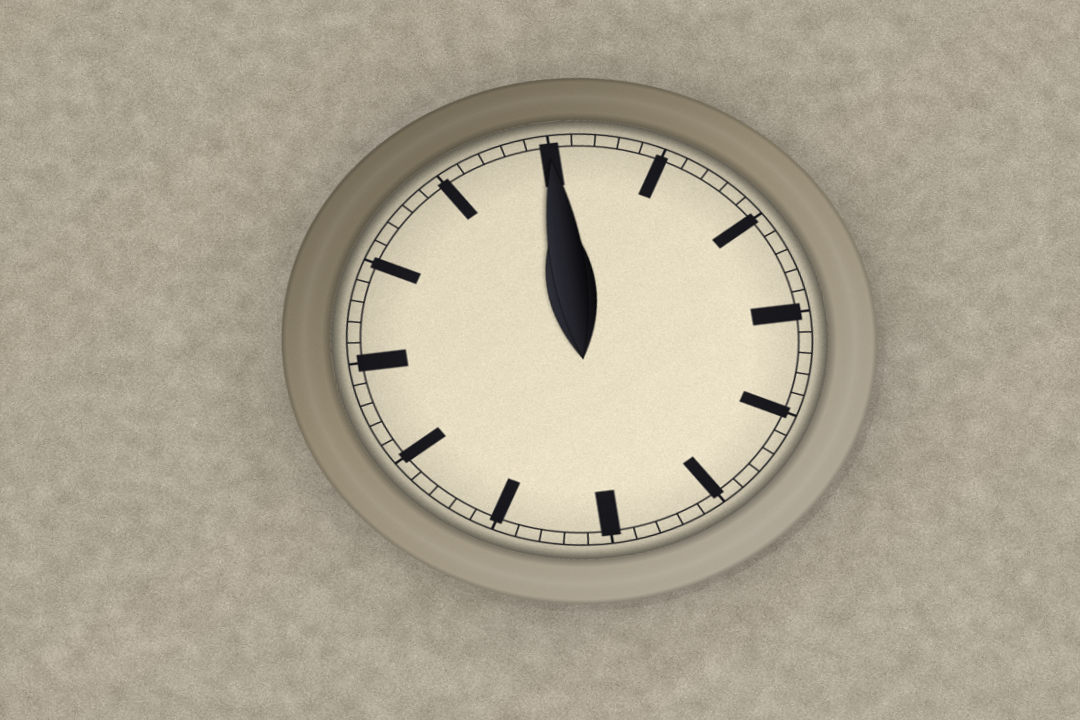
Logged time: **12:00**
